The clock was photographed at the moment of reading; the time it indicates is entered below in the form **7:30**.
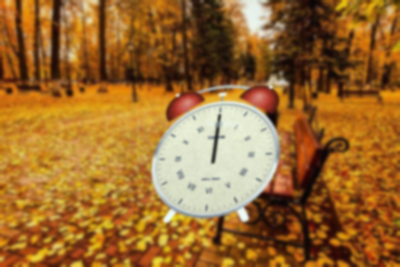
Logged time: **12:00**
